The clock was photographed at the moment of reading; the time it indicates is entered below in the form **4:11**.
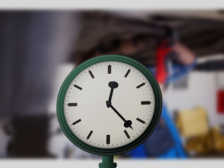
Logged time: **12:23**
